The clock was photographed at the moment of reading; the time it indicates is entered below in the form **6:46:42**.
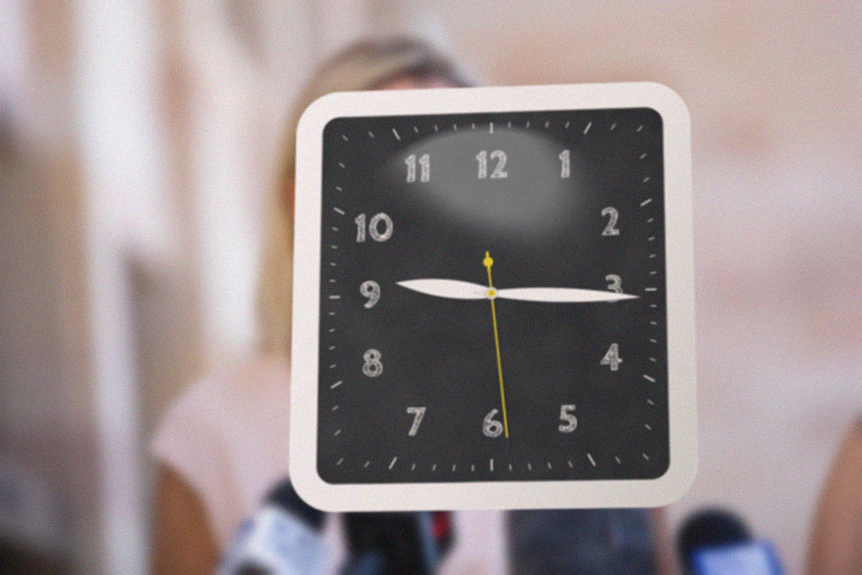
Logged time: **9:15:29**
